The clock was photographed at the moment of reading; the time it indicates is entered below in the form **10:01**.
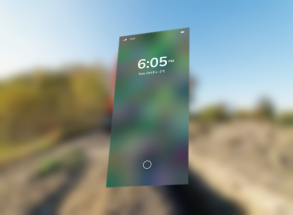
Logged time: **6:05**
